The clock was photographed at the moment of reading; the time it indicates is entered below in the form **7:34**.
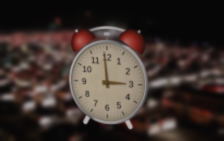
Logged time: **2:59**
